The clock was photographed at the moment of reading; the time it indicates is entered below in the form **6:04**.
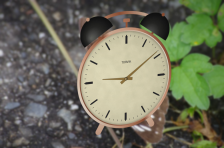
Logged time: **9:09**
